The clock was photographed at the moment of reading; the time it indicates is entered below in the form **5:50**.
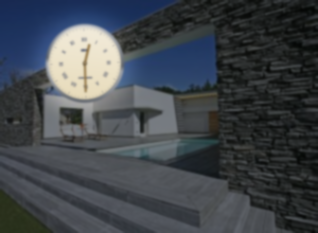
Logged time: **12:30**
